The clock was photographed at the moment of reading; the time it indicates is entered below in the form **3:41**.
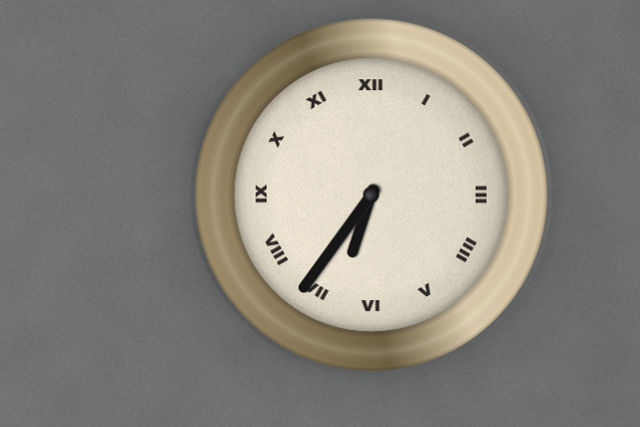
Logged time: **6:36**
